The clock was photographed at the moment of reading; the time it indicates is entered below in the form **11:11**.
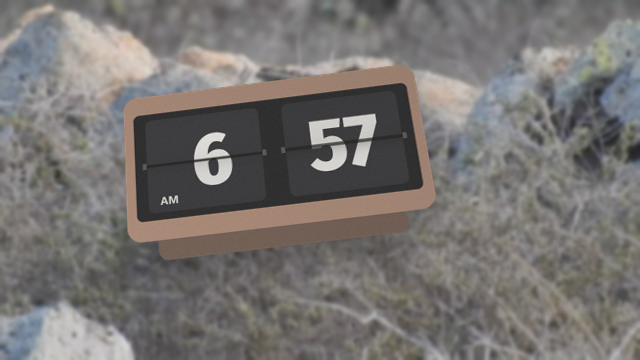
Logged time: **6:57**
